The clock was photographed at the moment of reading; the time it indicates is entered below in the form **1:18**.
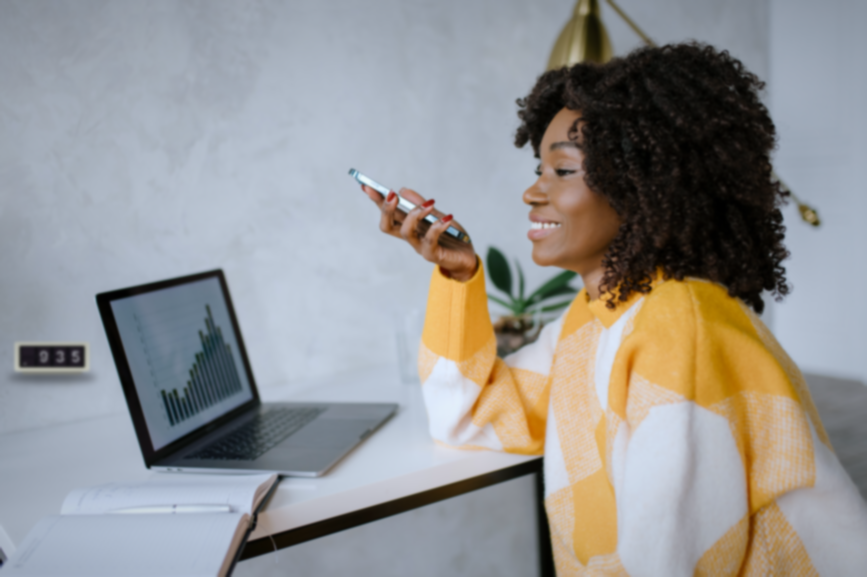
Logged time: **9:35**
